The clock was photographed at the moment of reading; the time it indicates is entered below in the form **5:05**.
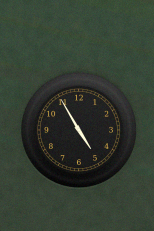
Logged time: **4:55**
